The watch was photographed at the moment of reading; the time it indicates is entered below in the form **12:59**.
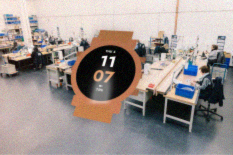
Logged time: **11:07**
